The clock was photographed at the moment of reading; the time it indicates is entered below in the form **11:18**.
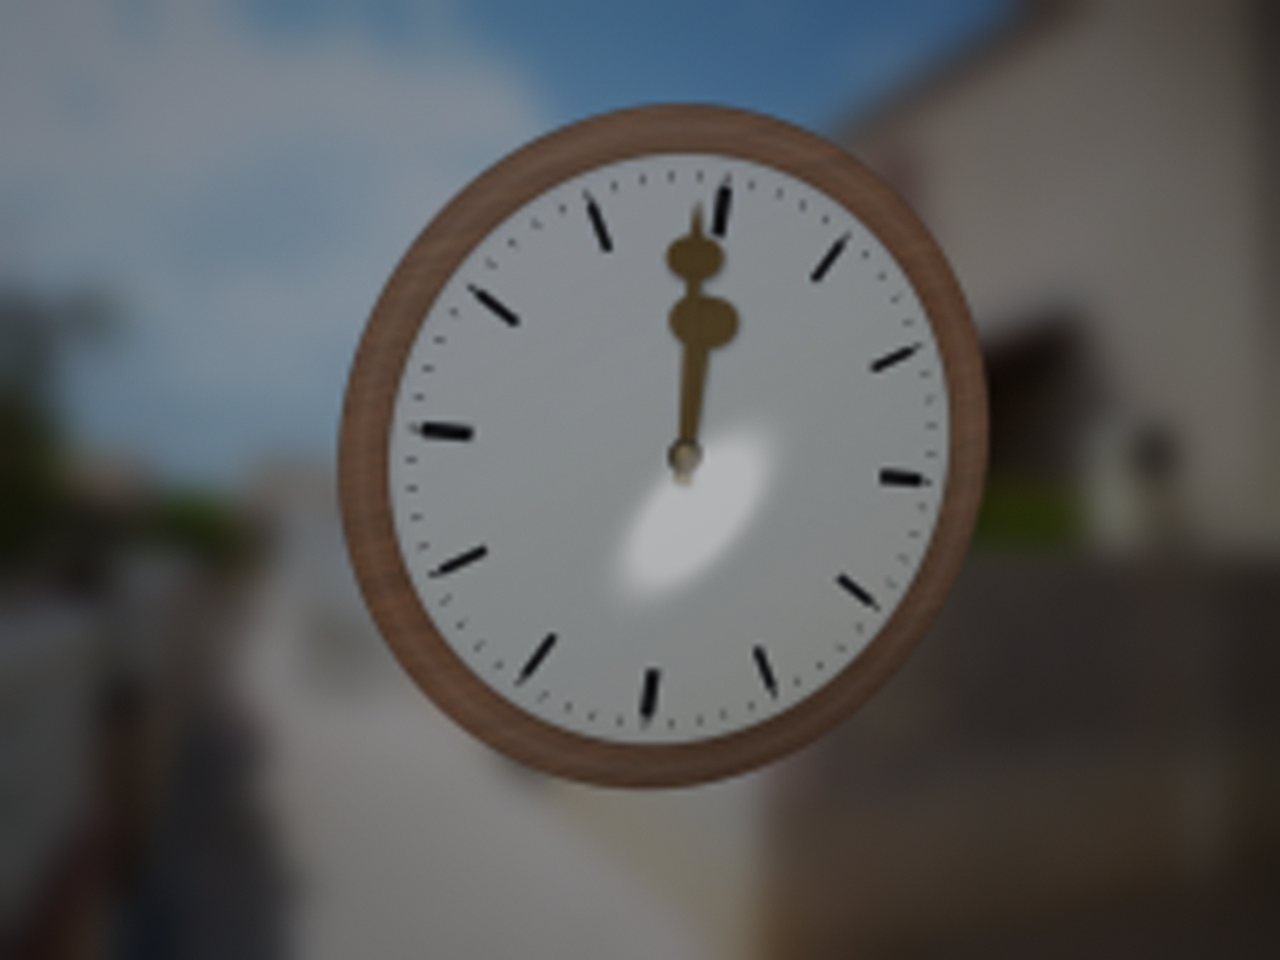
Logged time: **11:59**
